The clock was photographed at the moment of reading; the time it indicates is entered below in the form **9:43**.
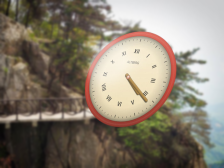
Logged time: **4:21**
